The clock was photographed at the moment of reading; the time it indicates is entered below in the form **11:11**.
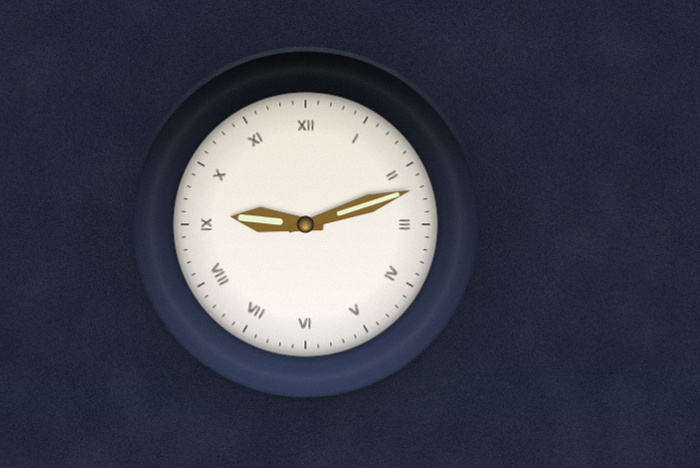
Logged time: **9:12**
